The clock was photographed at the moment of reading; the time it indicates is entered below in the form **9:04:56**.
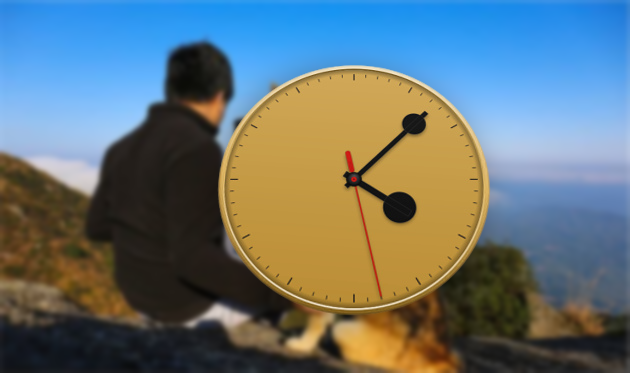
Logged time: **4:07:28**
